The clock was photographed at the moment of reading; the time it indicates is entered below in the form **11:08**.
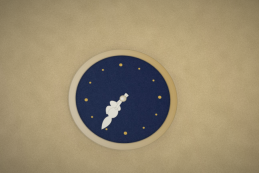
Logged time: **7:36**
